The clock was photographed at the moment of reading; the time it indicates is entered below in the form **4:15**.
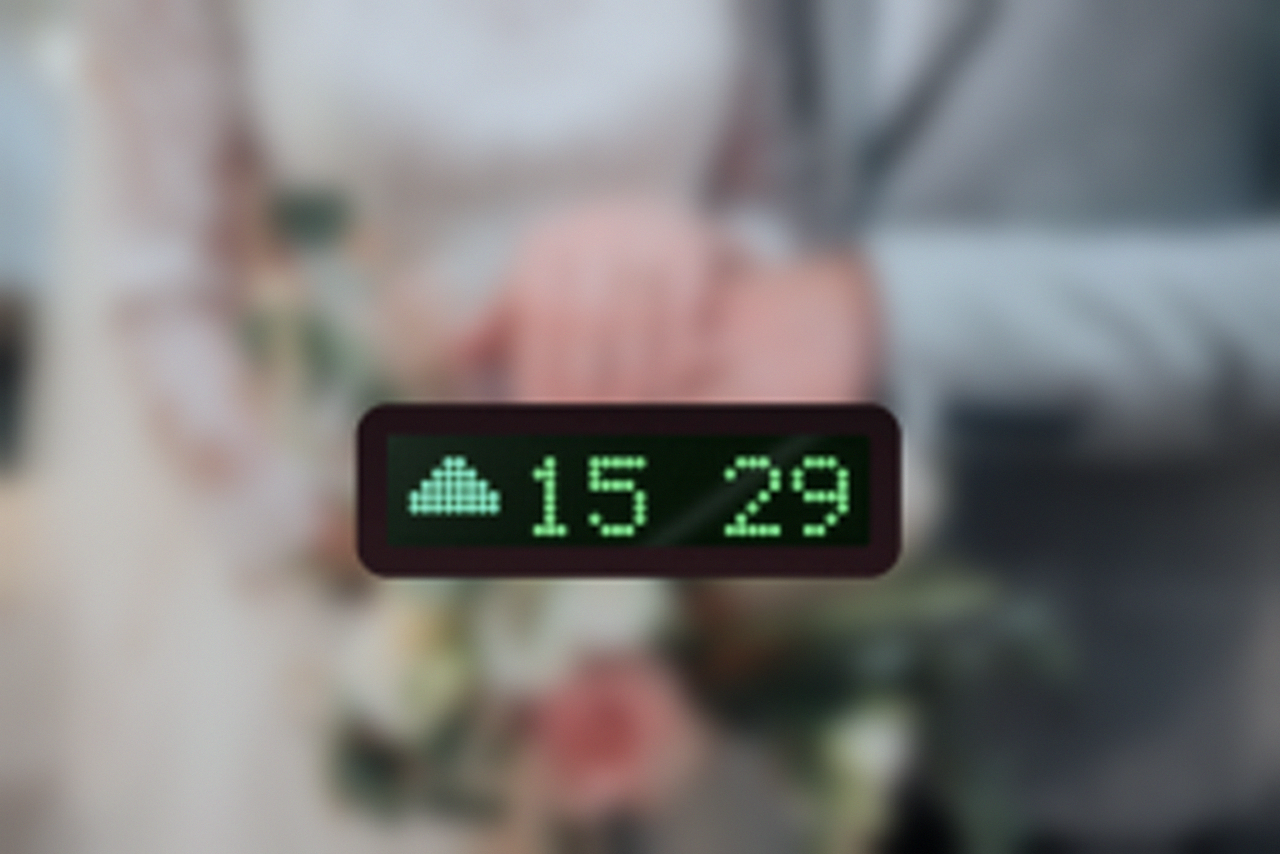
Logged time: **15:29**
